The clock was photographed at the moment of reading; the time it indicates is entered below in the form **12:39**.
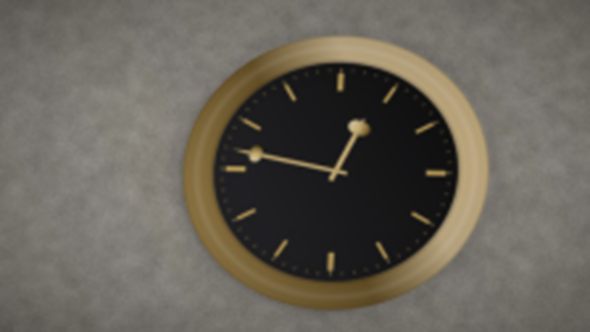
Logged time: **12:47**
